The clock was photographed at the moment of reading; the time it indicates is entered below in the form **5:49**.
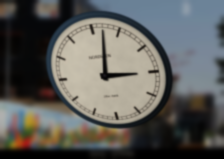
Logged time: **3:02**
